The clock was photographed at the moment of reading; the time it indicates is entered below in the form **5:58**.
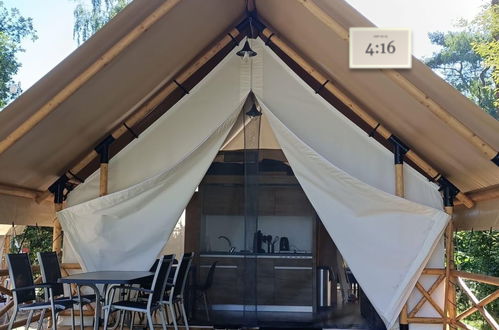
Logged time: **4:16**
